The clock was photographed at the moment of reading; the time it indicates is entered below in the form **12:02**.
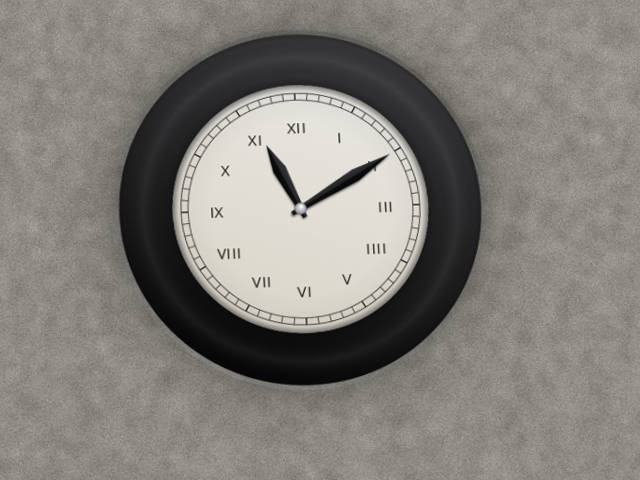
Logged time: **11:10**
